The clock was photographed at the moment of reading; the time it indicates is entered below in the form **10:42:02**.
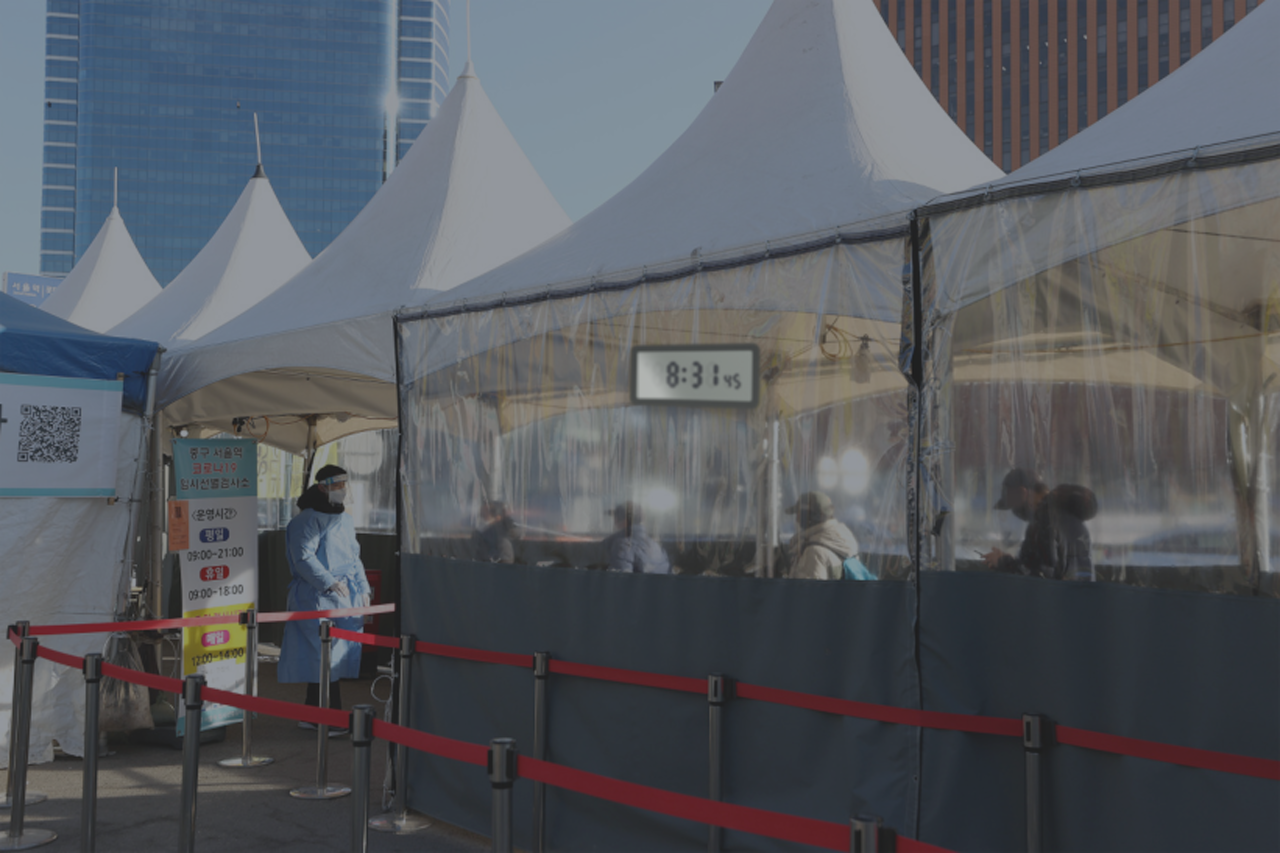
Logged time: **8:31:45**
